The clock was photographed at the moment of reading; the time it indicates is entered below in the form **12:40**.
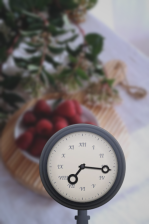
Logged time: **7:16**
